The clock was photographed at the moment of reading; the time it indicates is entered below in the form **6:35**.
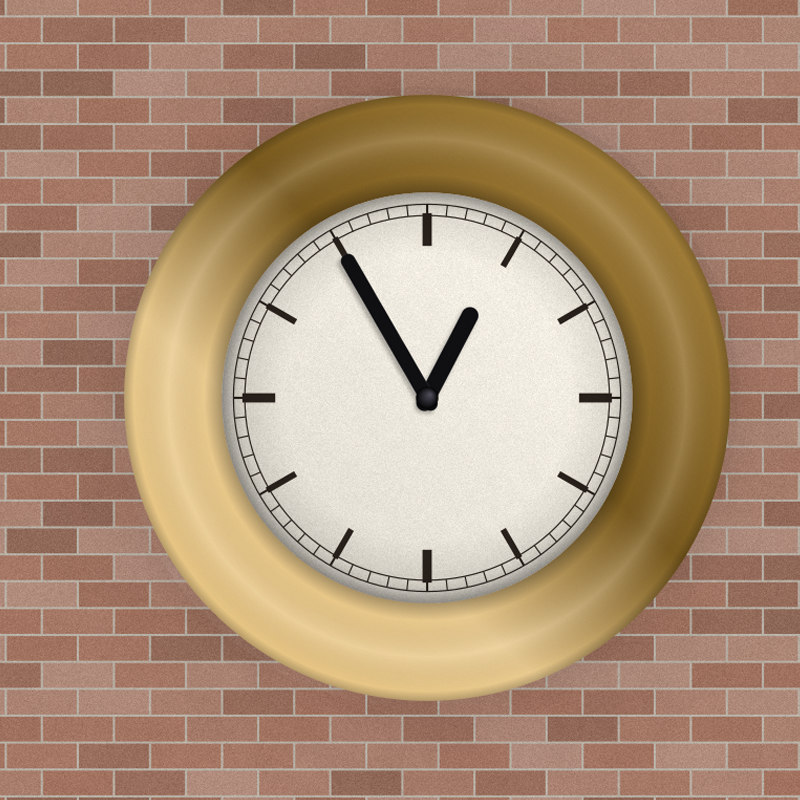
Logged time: **12:55**
